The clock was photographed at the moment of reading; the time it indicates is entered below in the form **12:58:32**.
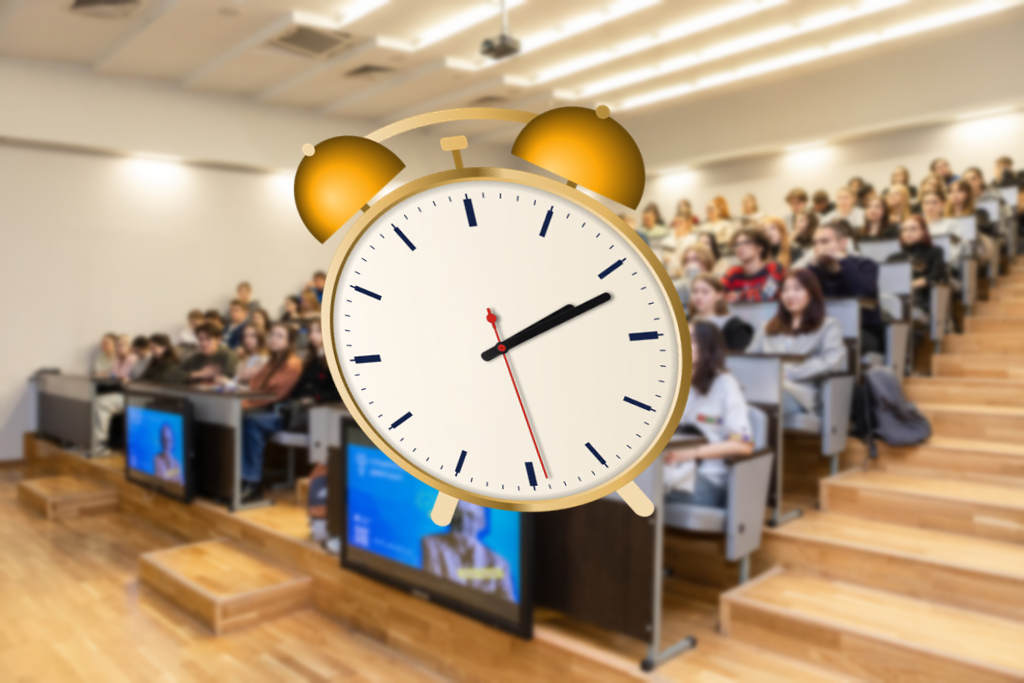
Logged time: **2:11:29**
